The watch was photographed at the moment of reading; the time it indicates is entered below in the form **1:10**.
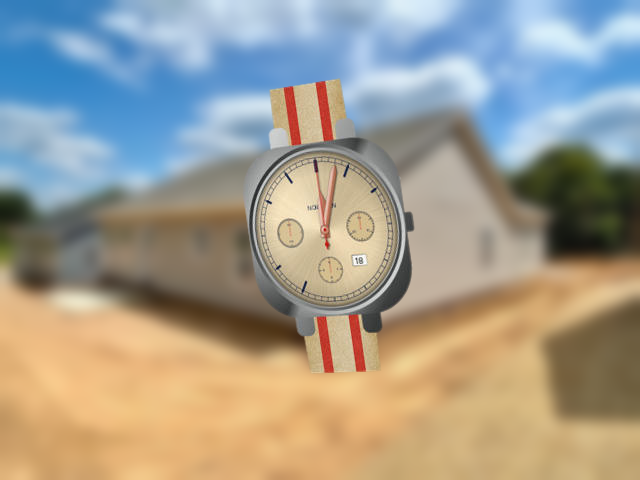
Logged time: **12:03**
